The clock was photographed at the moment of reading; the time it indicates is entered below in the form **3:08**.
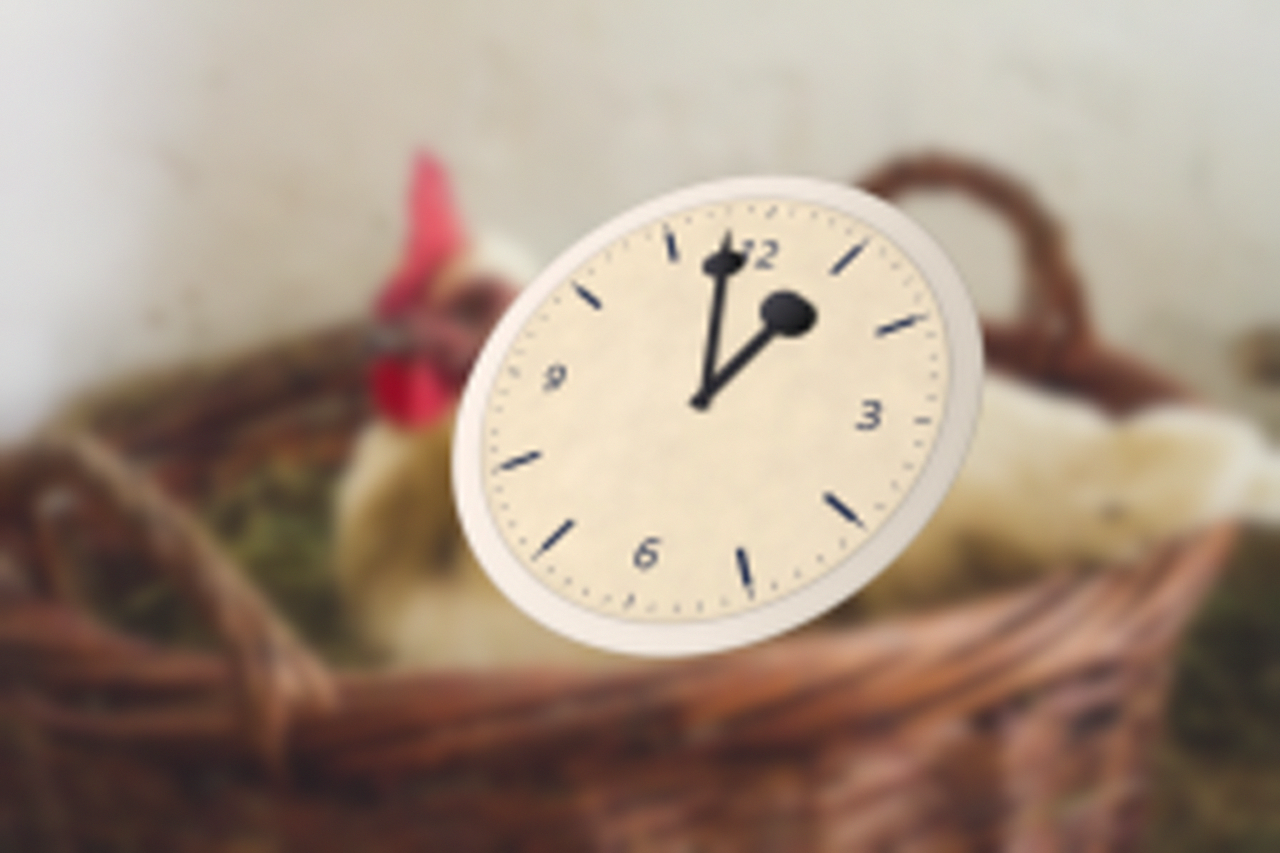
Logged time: **12:58**
